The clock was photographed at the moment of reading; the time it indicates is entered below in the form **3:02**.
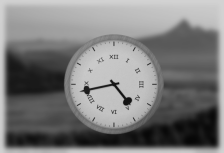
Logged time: **4:43**
